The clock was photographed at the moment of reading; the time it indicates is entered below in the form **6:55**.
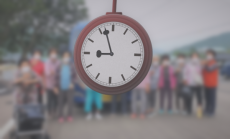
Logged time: **8:57**
